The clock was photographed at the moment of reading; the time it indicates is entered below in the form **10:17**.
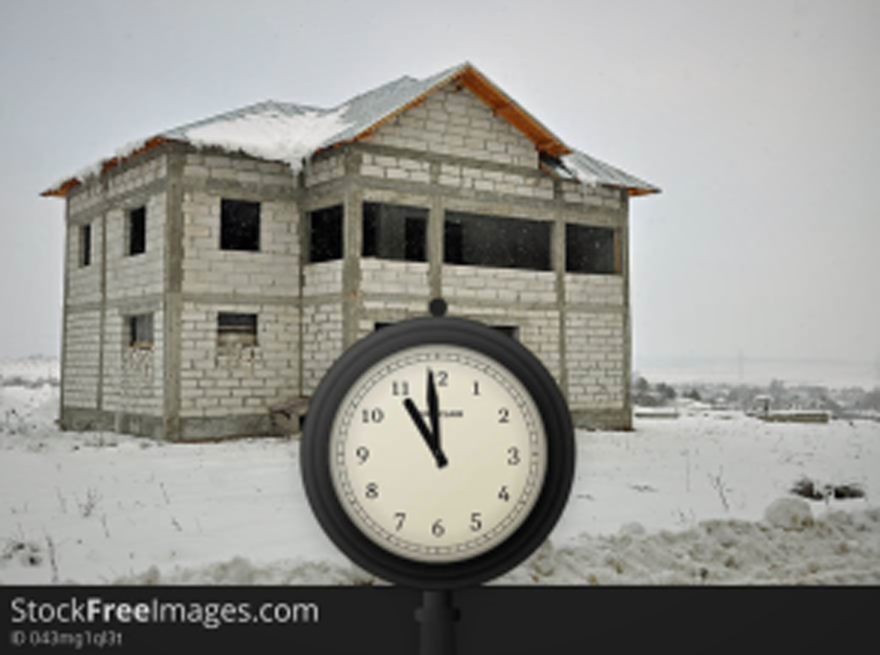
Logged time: **10:59**
